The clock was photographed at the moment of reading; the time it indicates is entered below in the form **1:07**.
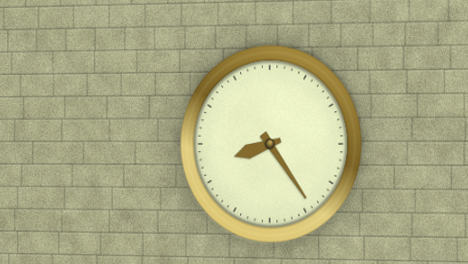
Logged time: **8:24**
